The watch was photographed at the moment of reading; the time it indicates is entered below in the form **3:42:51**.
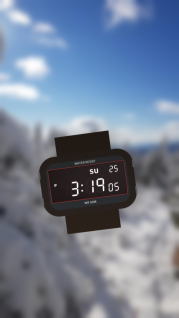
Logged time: **3:19:05**
